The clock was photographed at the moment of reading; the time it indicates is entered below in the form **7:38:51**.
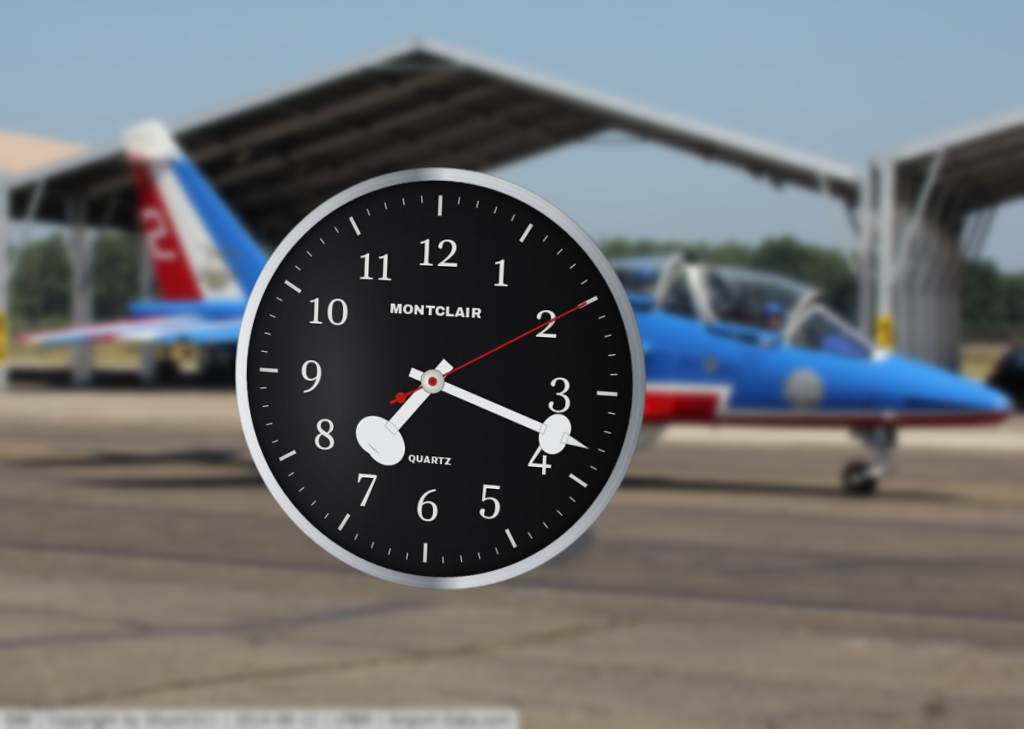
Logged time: **7:18:10**
